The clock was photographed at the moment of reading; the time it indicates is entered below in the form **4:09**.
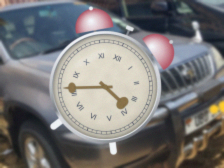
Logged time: **3:41**
